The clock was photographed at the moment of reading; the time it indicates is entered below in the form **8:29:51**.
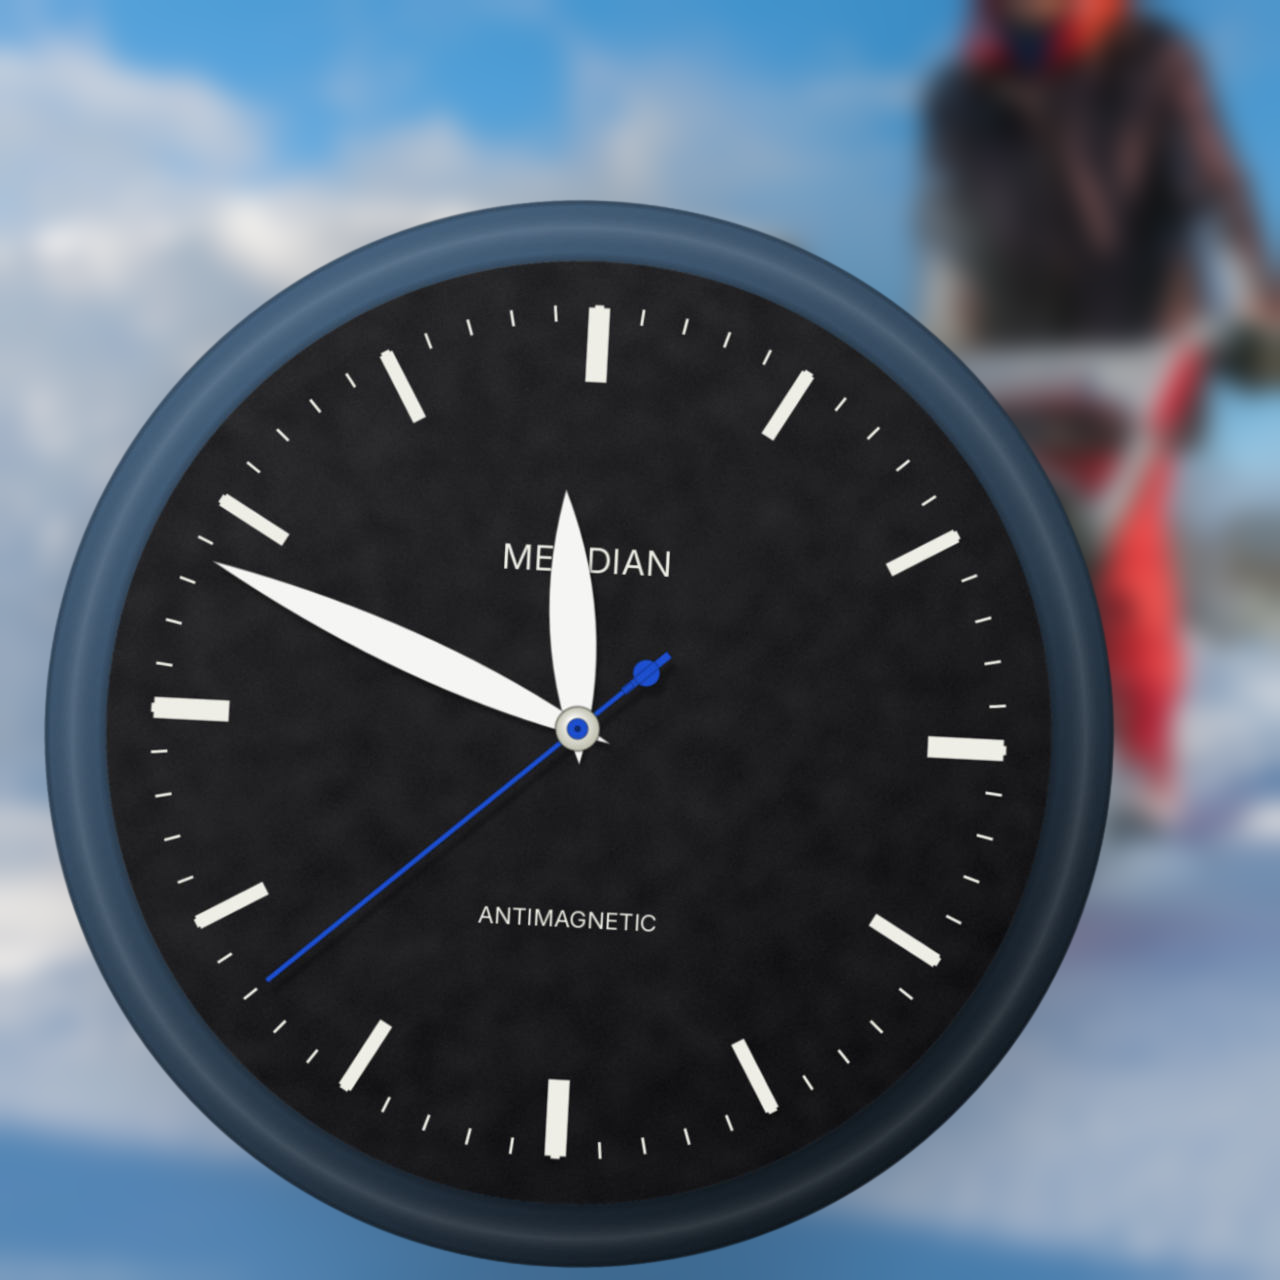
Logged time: **11:48:38**
